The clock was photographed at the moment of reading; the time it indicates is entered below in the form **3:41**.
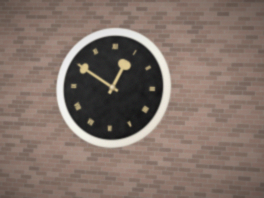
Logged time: **12:50**
